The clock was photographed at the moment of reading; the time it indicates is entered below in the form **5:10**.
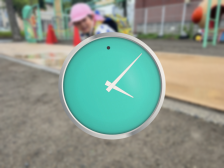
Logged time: **4:08**
